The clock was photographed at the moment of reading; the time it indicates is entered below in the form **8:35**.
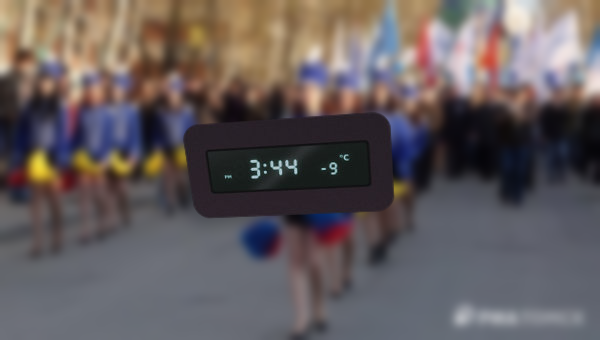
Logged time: **3:44**
